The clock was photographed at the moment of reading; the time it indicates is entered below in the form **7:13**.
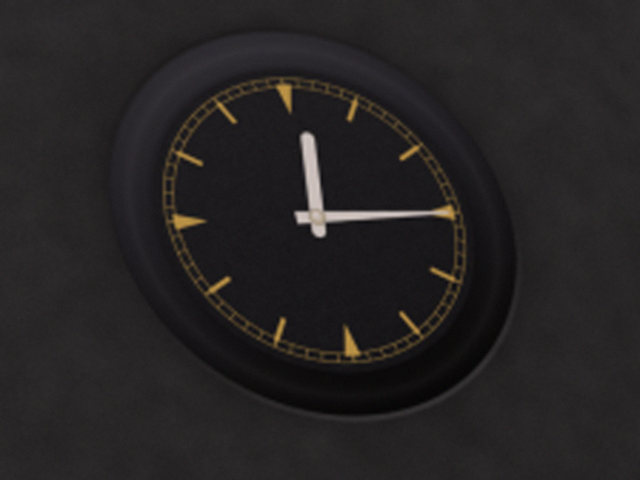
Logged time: **12:15**
